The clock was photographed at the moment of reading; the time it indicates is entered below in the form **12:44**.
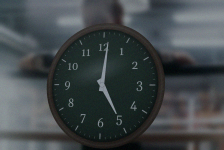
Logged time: **5:01**
